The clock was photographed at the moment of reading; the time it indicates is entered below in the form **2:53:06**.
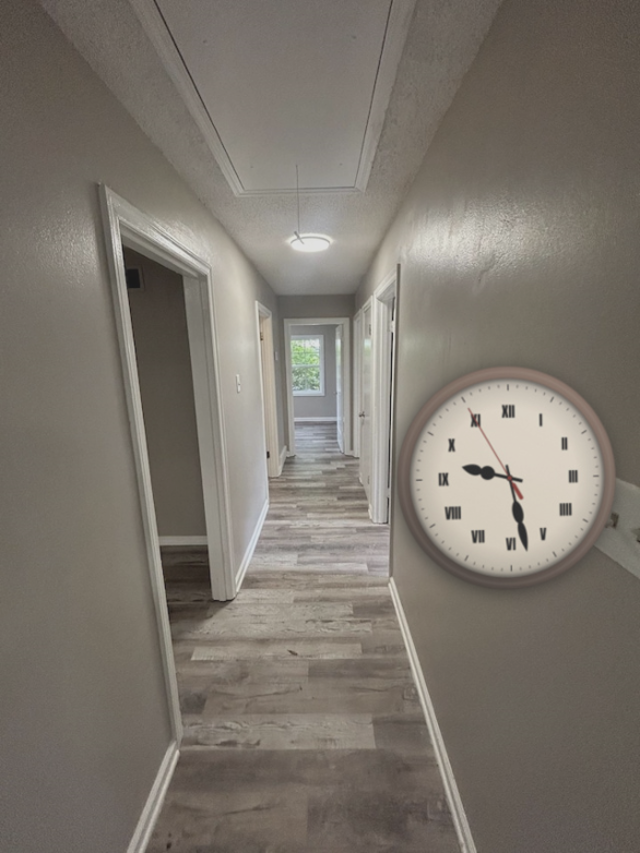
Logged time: **9:27:55**
